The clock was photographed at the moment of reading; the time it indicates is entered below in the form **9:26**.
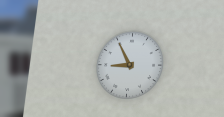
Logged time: **8:55**
